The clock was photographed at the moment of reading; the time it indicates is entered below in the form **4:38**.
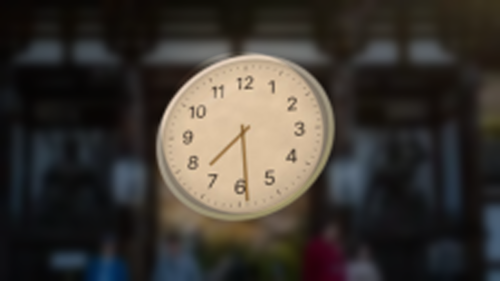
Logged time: **7:29**
